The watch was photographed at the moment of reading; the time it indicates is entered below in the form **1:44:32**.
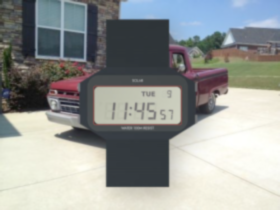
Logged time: **11:45:57**
